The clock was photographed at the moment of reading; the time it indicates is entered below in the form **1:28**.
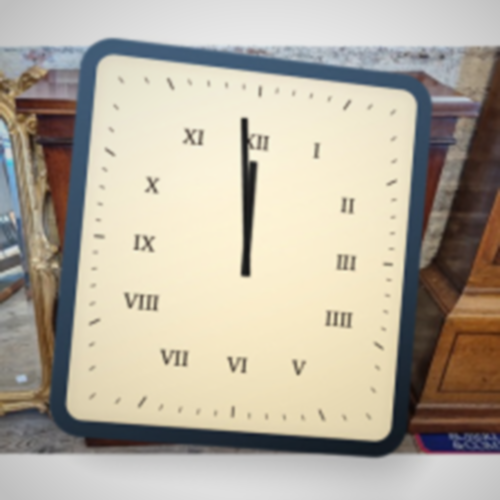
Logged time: **11:59**
